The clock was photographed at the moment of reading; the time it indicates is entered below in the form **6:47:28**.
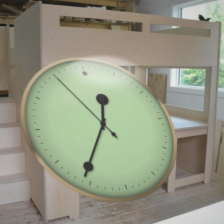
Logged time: **12:35:55**
